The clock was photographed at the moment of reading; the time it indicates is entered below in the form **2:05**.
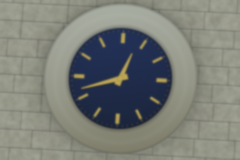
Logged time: **12:42**
